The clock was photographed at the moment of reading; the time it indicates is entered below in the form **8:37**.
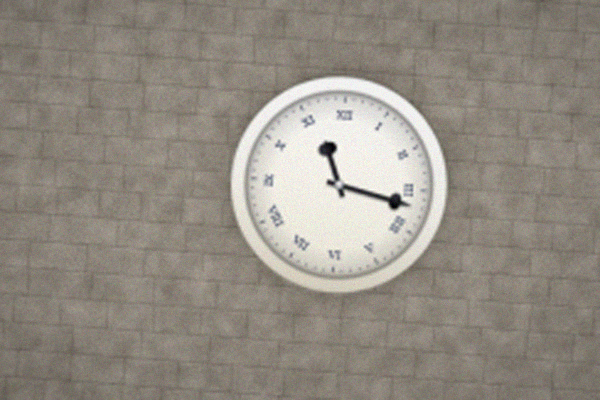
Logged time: **11:17**
